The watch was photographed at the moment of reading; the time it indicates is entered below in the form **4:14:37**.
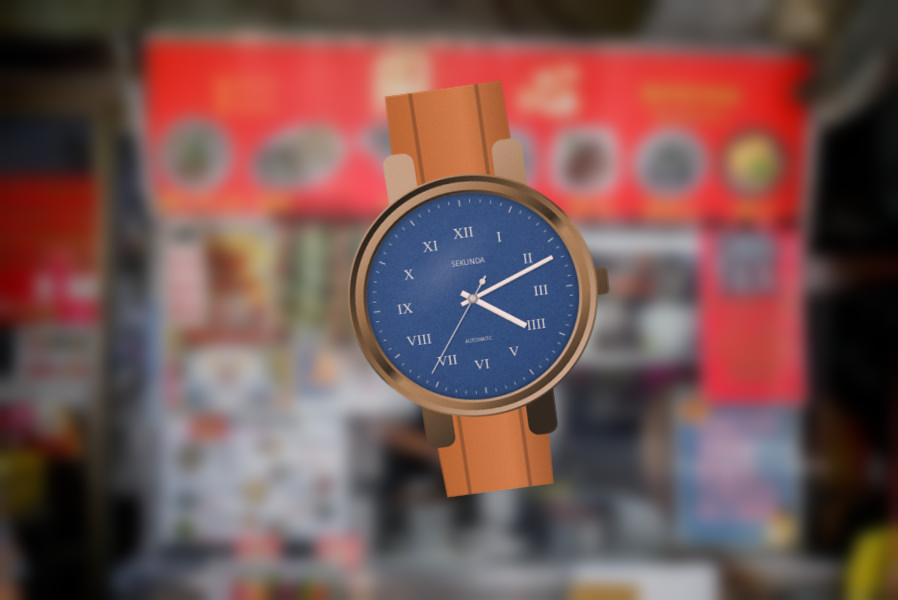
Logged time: **4:11:36**
